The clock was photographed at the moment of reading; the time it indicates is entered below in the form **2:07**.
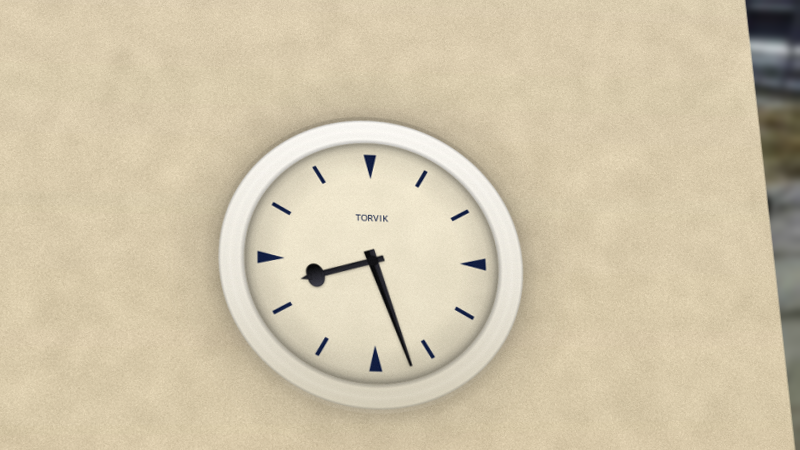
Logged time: **8:27**
